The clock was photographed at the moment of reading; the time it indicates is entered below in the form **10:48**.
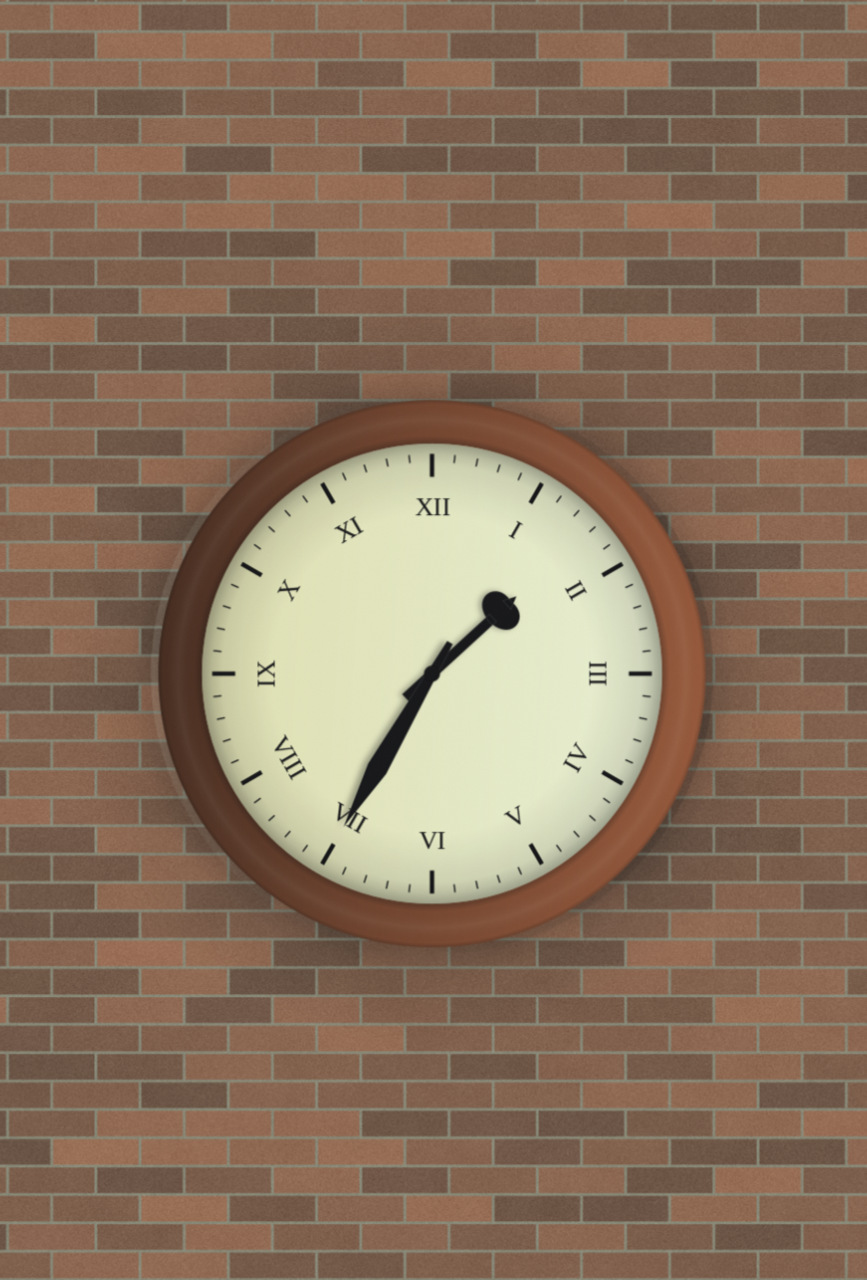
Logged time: **1:35**
